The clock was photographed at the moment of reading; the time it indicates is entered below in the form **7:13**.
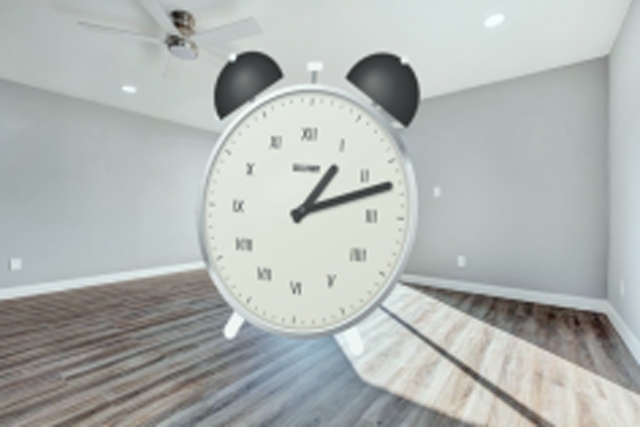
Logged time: **1:12**
